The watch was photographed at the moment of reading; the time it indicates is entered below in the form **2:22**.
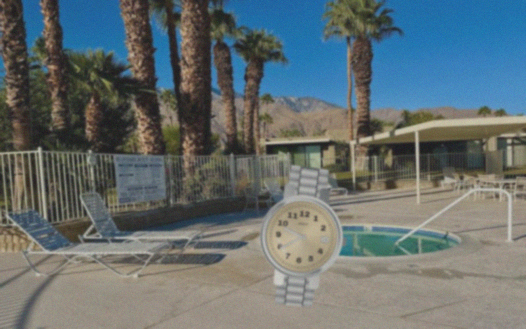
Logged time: **9:39**
